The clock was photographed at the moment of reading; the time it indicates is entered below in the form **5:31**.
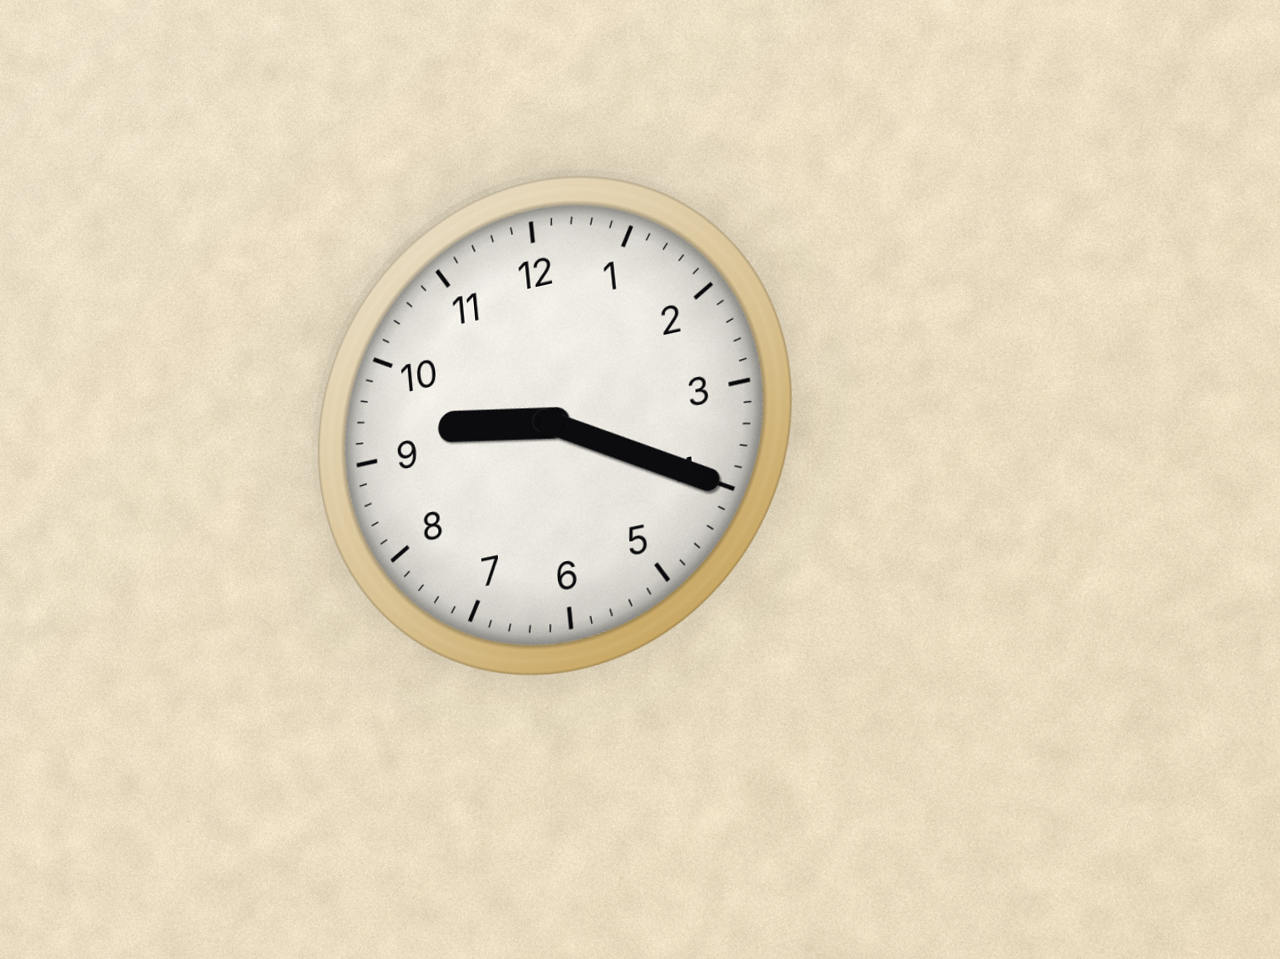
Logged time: **9:20**
